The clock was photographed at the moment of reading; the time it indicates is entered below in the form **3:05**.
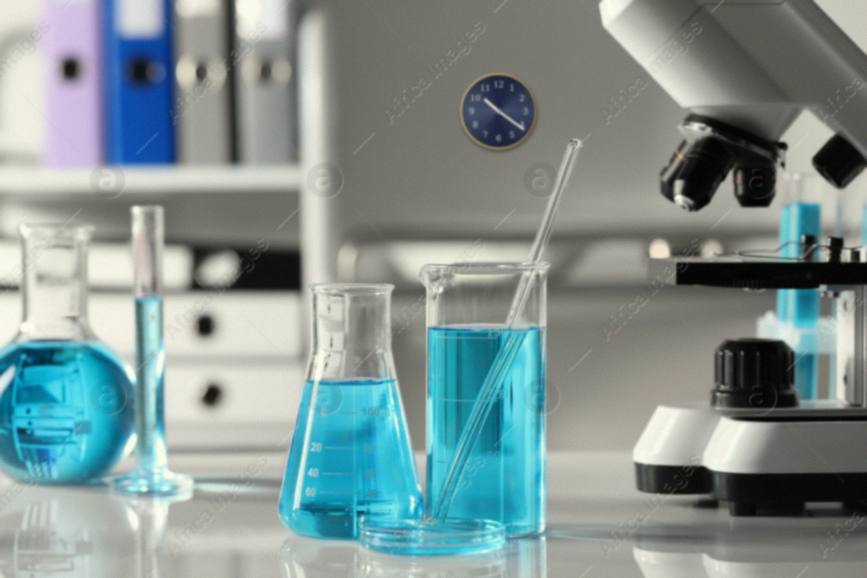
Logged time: **10:21**
